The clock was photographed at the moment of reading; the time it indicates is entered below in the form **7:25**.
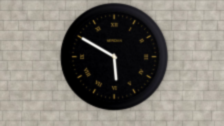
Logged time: **5:50**
